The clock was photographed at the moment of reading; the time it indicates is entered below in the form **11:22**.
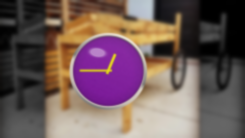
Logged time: **12:45**
